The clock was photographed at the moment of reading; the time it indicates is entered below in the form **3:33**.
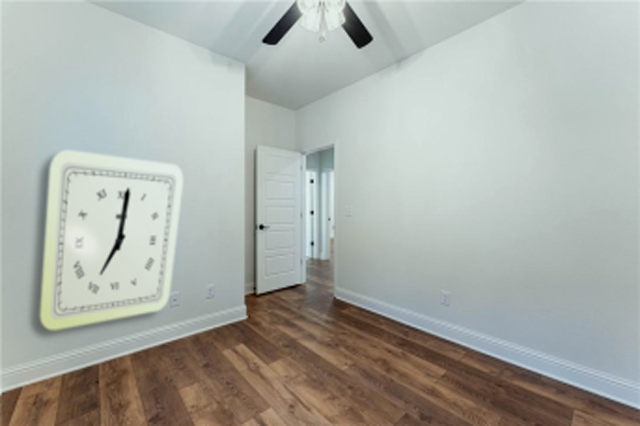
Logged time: **7:01**
